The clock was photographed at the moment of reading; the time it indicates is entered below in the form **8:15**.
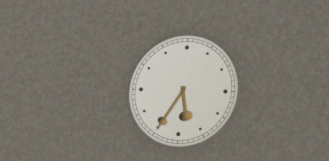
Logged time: **5:35**
